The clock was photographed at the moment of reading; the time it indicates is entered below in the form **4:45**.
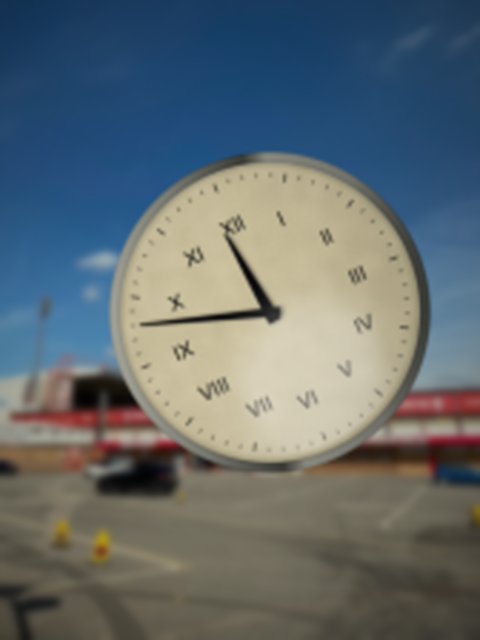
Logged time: **11:48**
